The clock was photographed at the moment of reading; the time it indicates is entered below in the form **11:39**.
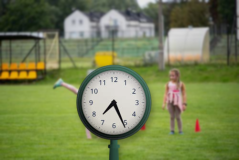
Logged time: **7:26**
